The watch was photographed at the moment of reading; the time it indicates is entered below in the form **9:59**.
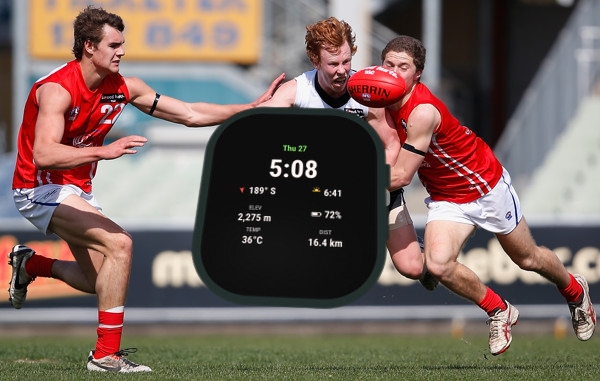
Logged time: **5:08**
